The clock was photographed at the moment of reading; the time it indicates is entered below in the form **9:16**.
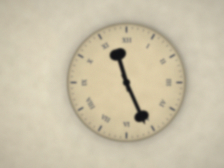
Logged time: **11:26**
